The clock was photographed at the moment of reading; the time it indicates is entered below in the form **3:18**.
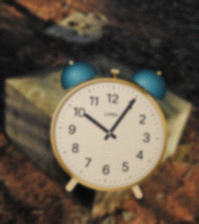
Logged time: **10:05**
